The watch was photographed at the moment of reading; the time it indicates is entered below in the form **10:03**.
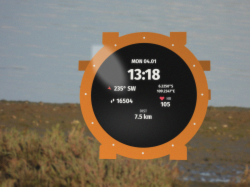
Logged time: **13:18**
